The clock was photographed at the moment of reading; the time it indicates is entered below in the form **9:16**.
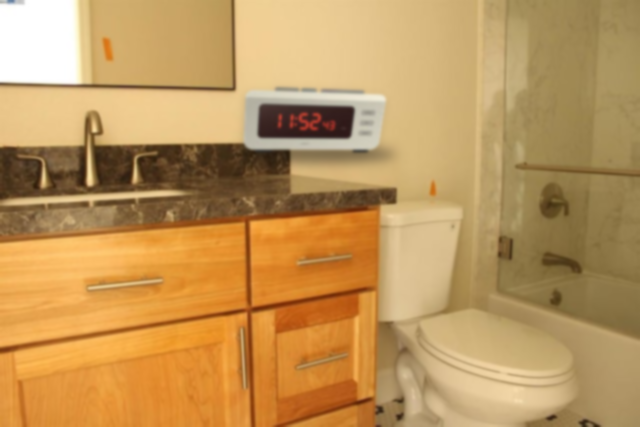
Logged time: **11:52**
